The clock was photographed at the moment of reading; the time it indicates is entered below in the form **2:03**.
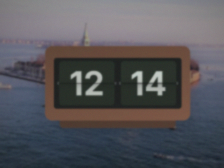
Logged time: **12:14**
